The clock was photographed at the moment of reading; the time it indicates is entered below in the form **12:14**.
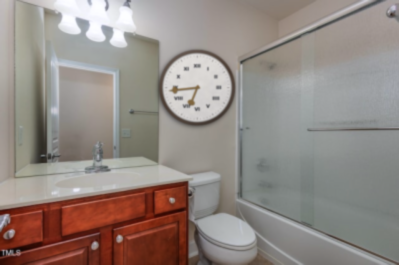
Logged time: **6:44**
